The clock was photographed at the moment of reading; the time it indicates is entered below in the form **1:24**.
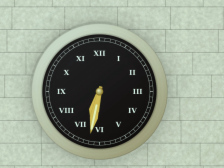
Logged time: **6:32**
